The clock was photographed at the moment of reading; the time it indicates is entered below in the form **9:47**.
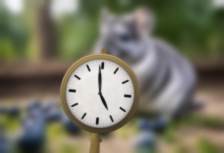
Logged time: **4:59**
